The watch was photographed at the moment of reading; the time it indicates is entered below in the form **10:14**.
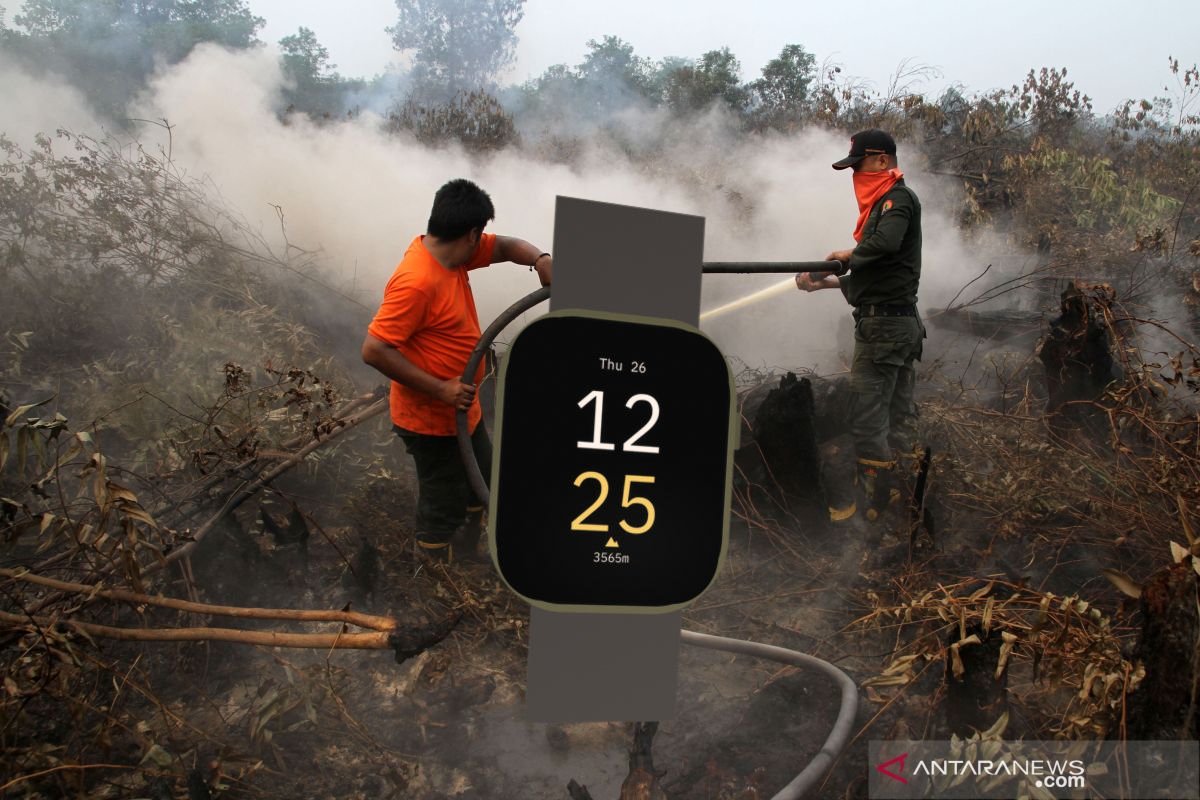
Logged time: **12:25**
